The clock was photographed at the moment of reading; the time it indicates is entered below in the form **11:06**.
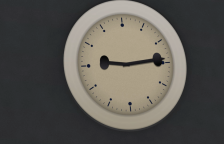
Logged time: **9:14**
